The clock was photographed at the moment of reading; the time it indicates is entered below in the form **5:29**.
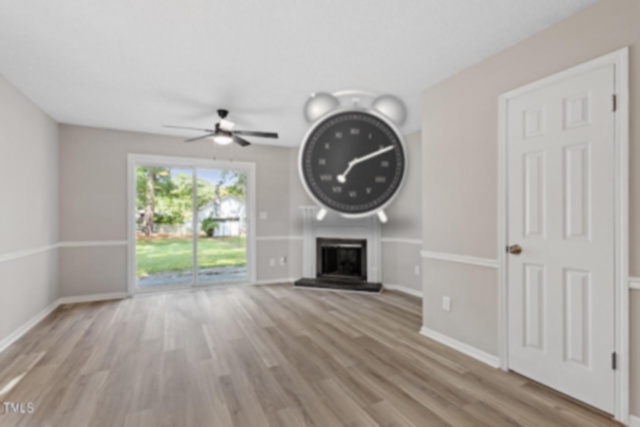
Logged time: **7:11**
